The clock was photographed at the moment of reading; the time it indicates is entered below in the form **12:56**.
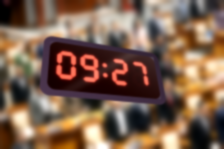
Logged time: **9:27**
